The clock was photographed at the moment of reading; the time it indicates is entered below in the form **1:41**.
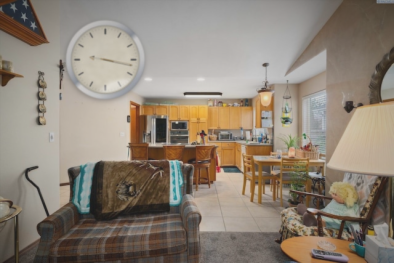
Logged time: **9:17**
